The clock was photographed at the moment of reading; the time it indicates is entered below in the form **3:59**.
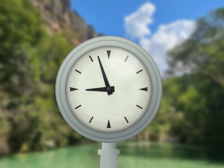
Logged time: **8:57**
